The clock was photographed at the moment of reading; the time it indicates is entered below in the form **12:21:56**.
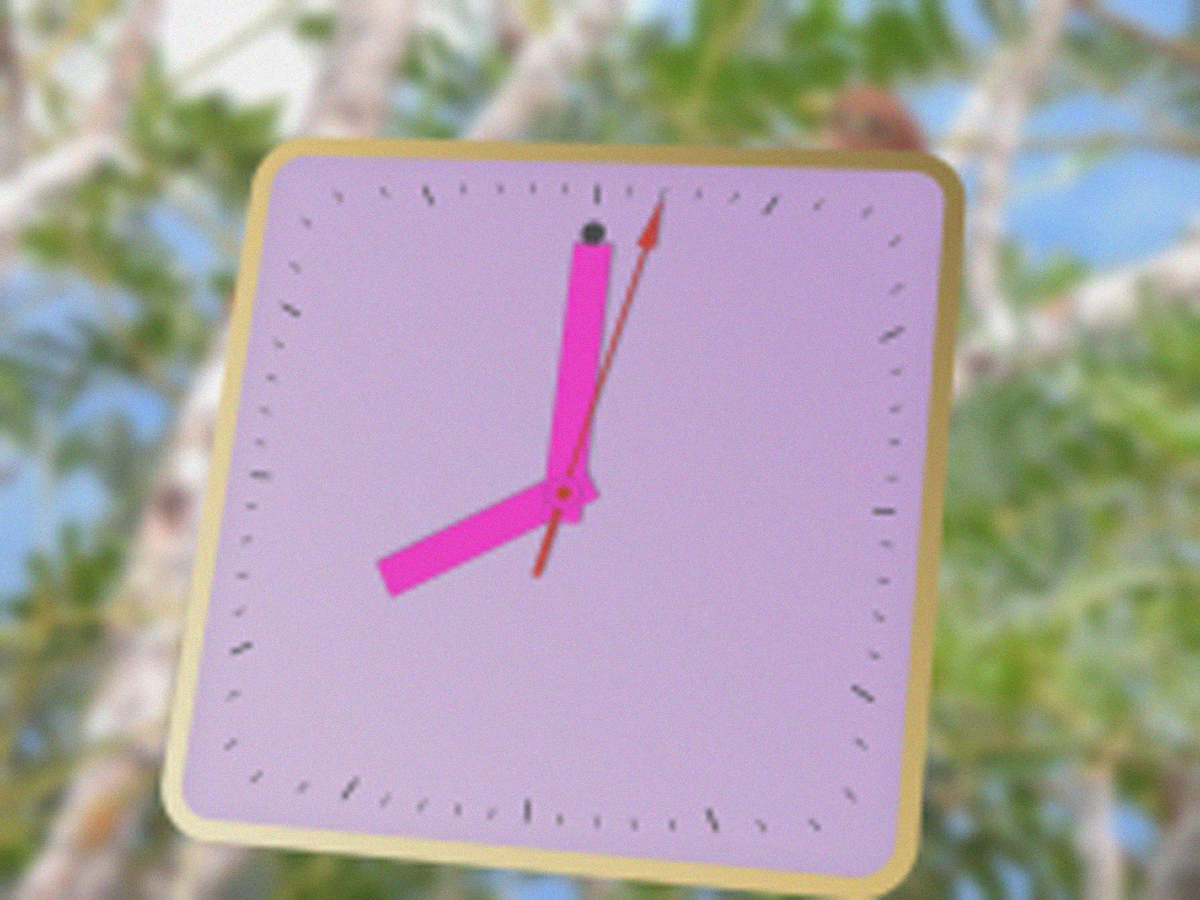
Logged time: **8:00:02**
